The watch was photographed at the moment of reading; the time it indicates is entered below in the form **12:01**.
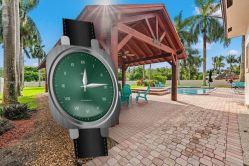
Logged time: **12:14**
